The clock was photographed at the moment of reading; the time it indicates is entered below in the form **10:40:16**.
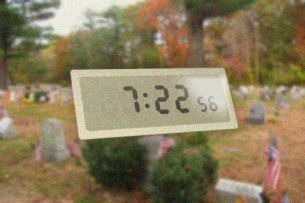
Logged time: **7:22:56**
